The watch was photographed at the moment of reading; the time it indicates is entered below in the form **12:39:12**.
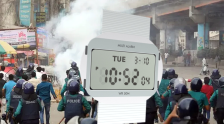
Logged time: **10:52:04**
